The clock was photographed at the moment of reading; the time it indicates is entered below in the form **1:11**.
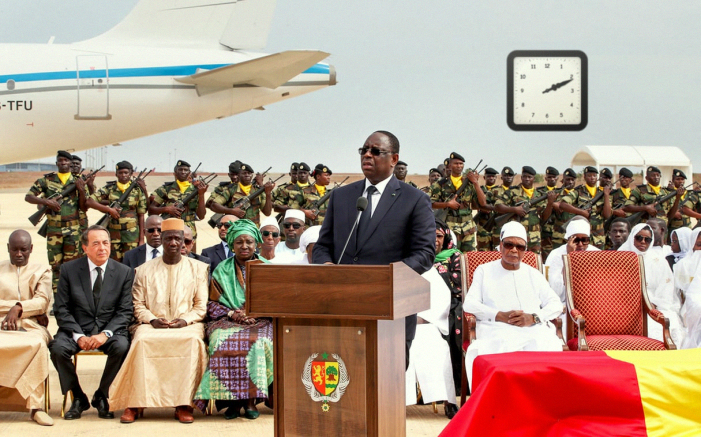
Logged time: **2:11**
